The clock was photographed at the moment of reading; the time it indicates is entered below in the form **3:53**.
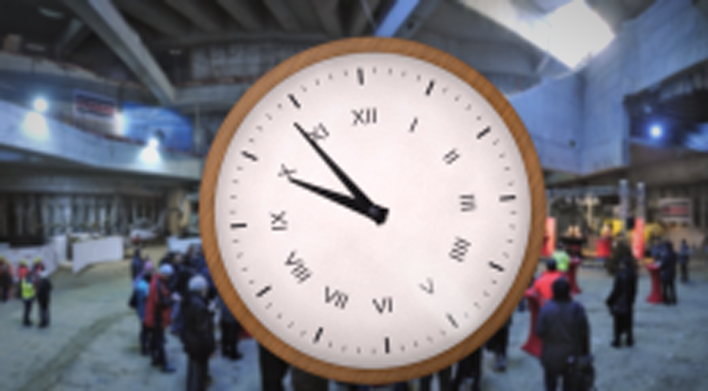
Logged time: **9:54**
